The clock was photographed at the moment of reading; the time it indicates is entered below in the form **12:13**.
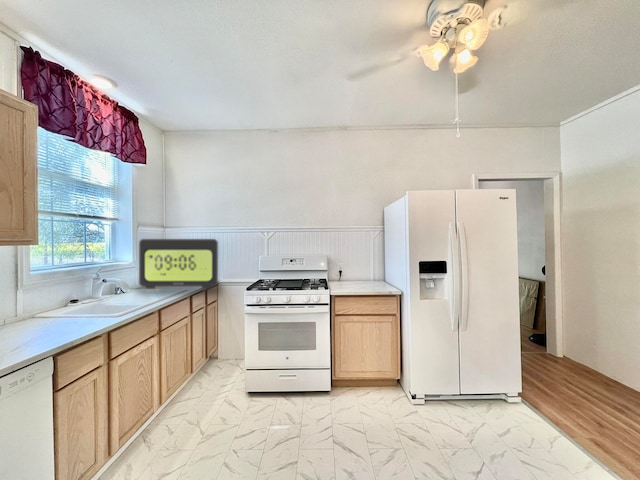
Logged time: **9:06**
